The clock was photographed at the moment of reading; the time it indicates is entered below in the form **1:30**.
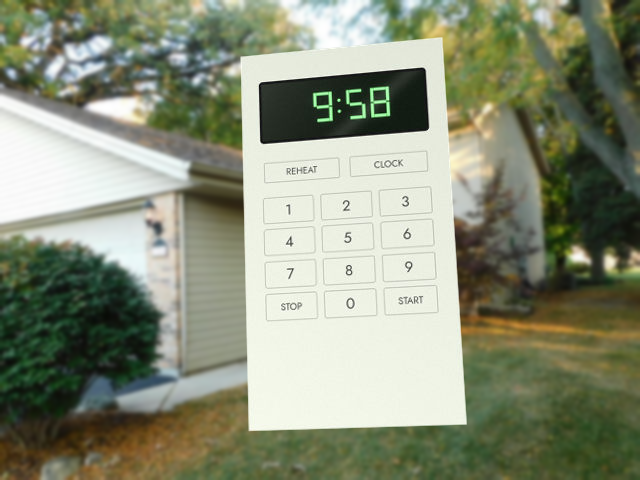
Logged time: **9:58**
